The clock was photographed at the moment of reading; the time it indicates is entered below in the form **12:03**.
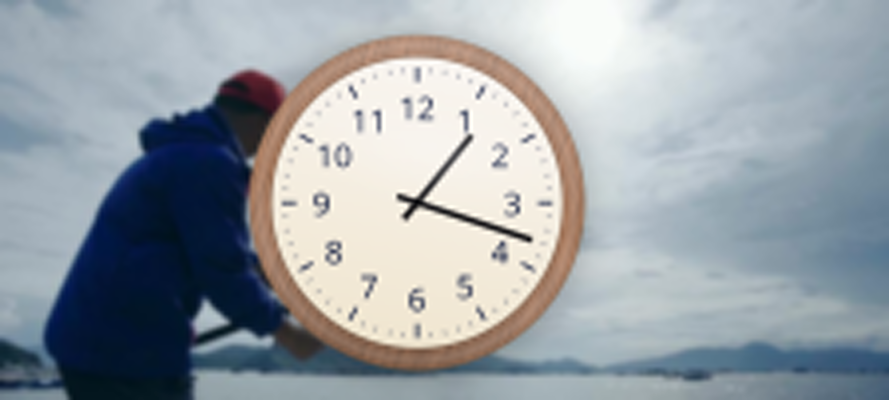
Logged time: **1:18**
